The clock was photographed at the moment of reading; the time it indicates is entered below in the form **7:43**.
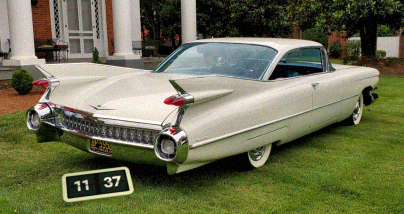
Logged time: **11:37**
